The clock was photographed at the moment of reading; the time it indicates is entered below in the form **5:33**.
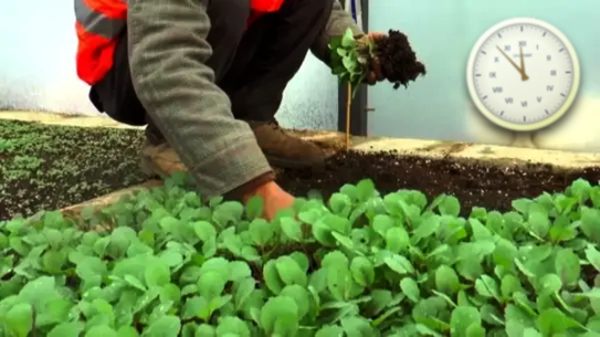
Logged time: **11:53**
